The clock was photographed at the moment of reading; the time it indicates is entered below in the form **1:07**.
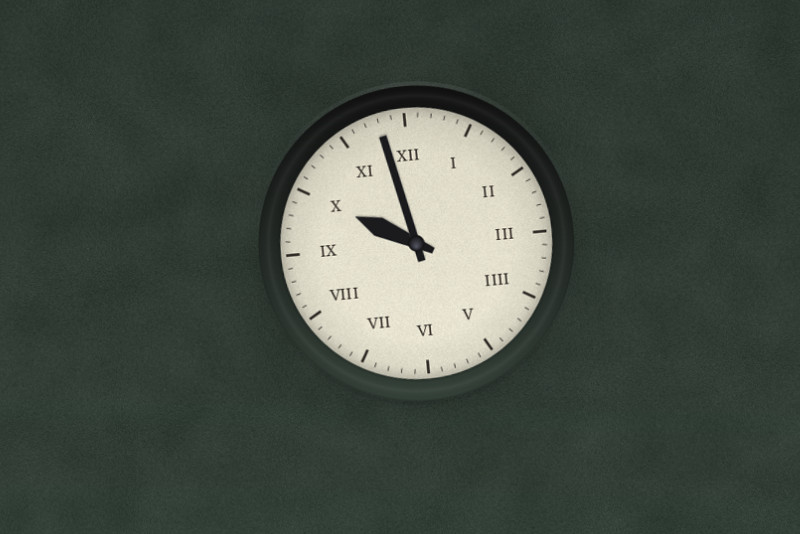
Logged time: **9:58**
